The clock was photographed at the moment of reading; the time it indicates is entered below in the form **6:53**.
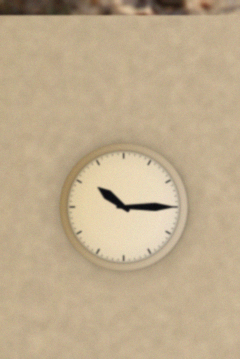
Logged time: **10:15**
